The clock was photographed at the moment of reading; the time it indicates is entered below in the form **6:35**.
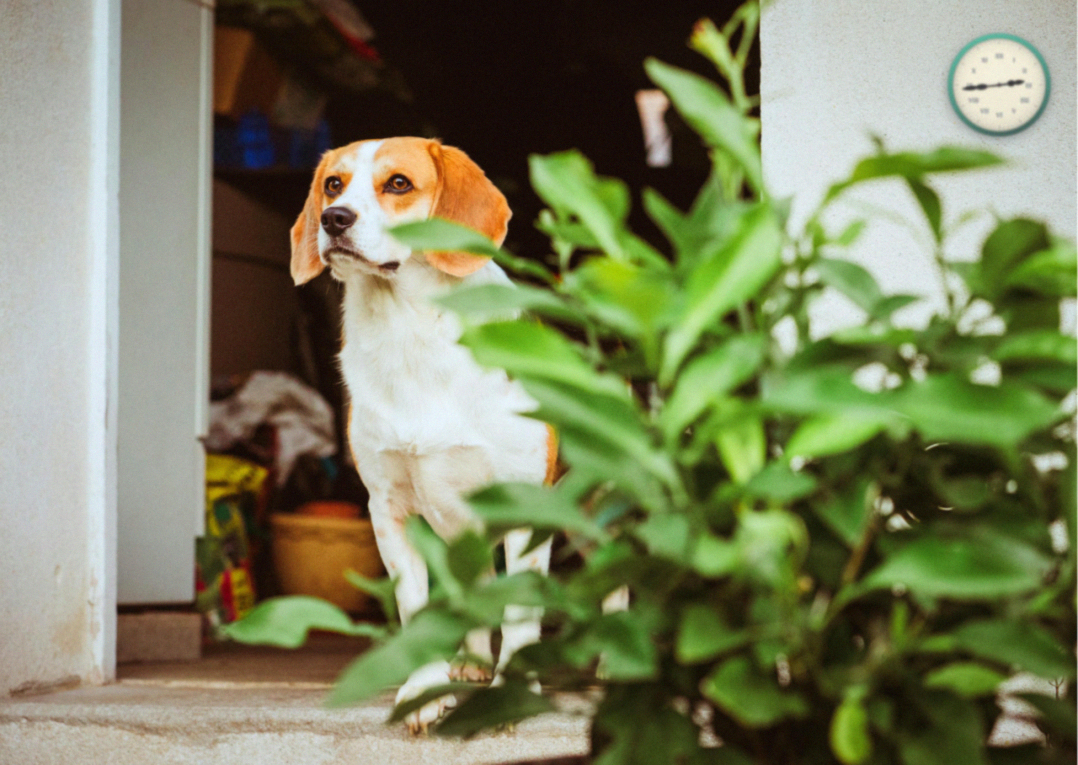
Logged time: **2:44**
